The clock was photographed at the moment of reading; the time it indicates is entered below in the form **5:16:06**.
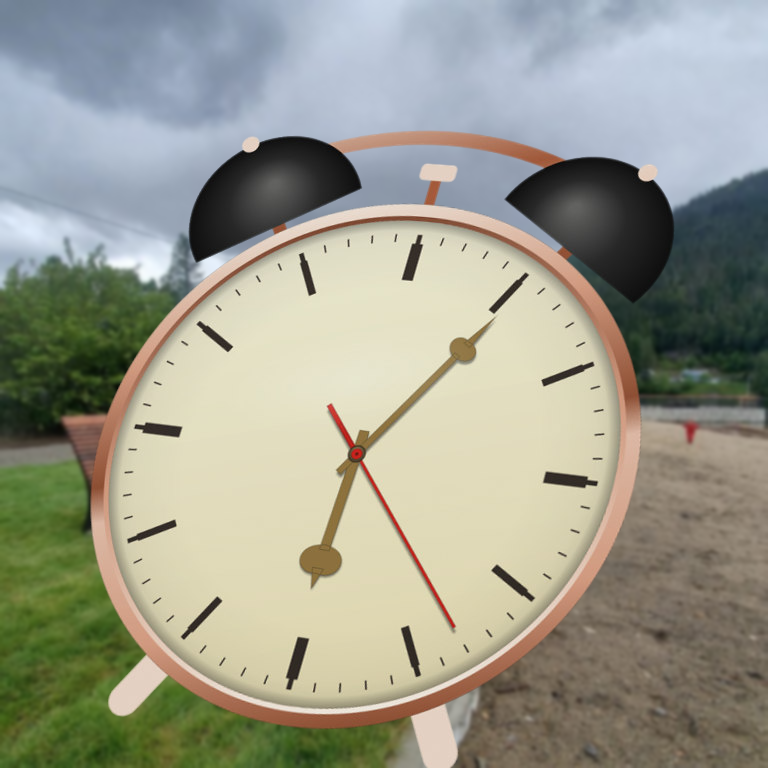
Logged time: **6:05:23**
